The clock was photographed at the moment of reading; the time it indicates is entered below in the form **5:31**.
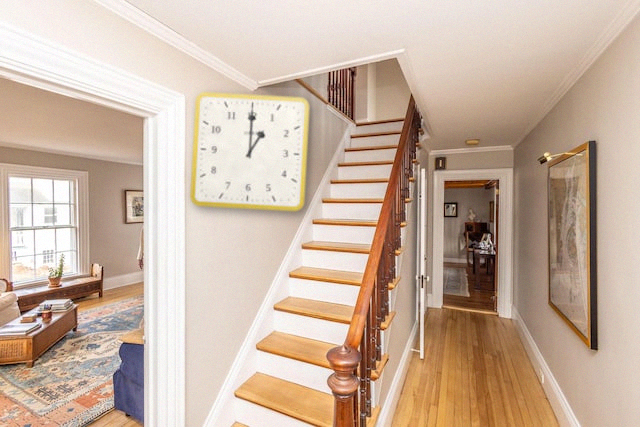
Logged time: **1:00**
